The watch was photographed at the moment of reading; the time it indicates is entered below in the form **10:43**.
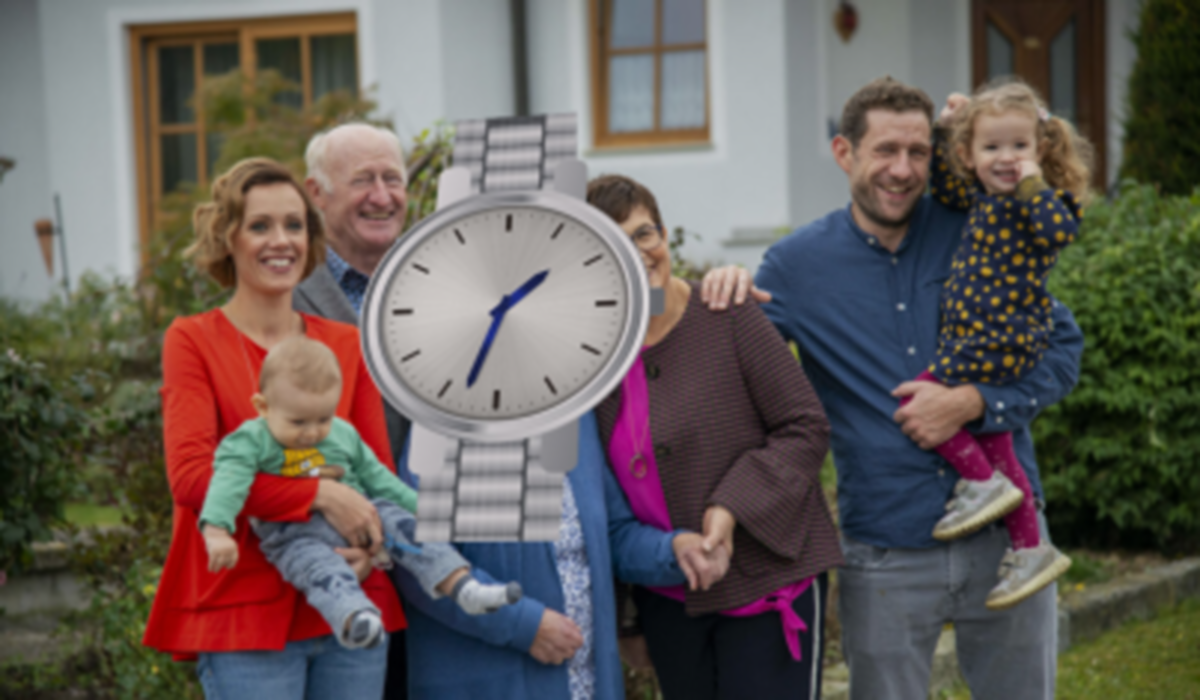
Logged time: **1:33**
